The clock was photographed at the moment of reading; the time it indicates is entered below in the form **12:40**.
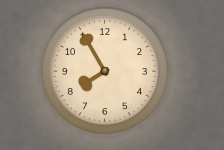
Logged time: **7:55**
